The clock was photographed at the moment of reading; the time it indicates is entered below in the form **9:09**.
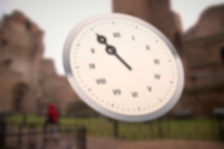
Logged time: **10:55**
